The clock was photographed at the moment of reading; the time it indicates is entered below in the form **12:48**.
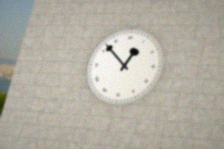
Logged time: **12:52**
